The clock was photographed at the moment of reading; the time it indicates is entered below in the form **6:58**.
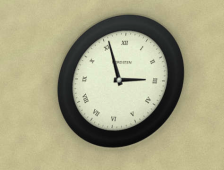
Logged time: **2:56**
